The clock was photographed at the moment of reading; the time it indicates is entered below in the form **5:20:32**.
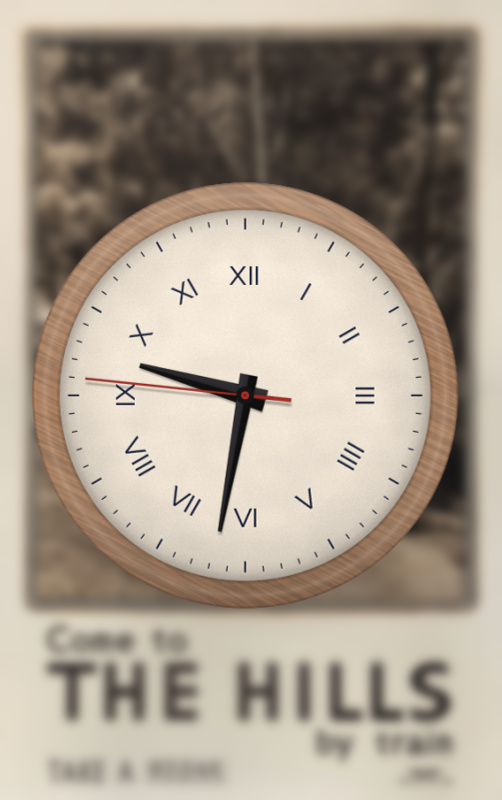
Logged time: **9:31:46**
